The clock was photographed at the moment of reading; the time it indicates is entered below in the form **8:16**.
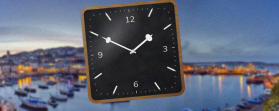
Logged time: **1:50**
